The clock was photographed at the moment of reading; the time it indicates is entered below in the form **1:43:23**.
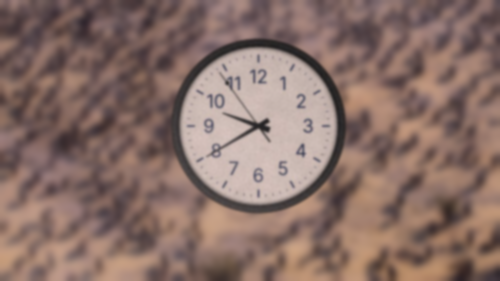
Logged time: **9:39:54**
